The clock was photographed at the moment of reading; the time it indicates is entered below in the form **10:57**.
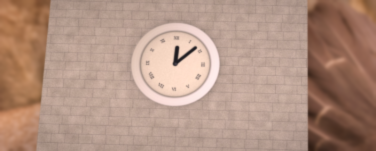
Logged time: **12:08**
